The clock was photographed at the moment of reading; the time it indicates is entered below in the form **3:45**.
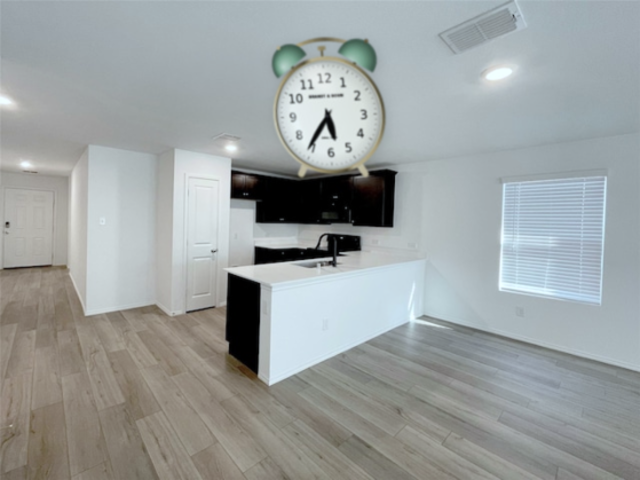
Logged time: **5:36**
